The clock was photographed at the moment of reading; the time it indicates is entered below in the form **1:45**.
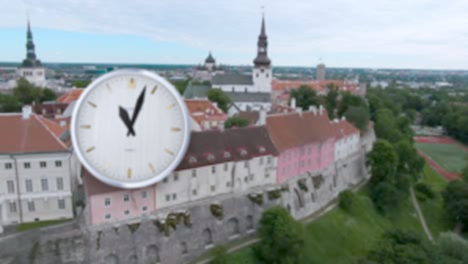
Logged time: **11:03**
